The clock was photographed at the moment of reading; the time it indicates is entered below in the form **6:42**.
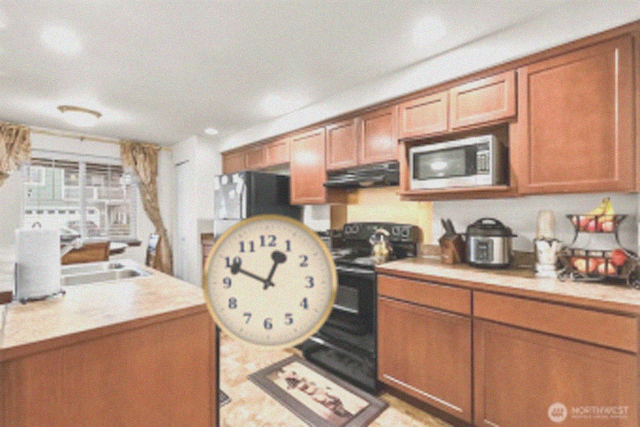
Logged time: **12:49**
